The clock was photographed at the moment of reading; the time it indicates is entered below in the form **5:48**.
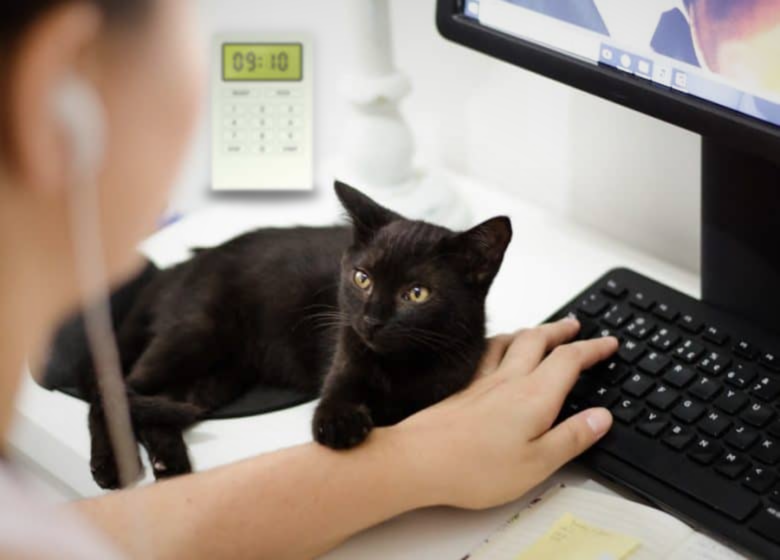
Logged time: **9:10**
